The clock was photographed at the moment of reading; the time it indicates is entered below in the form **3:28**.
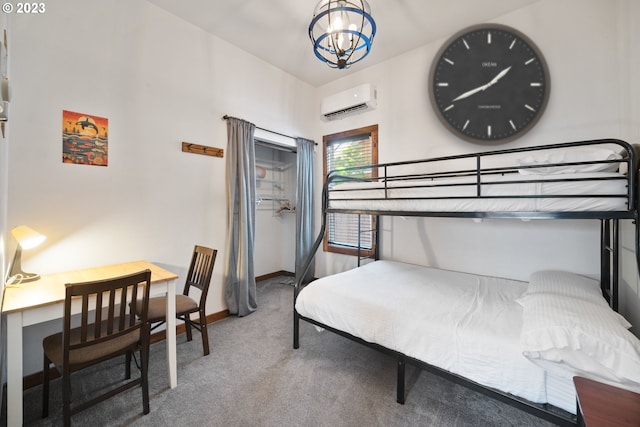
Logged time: **1:41**
